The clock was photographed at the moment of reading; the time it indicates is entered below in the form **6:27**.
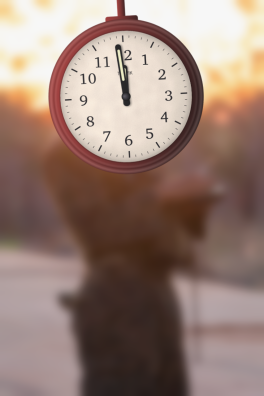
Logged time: **11:59**
